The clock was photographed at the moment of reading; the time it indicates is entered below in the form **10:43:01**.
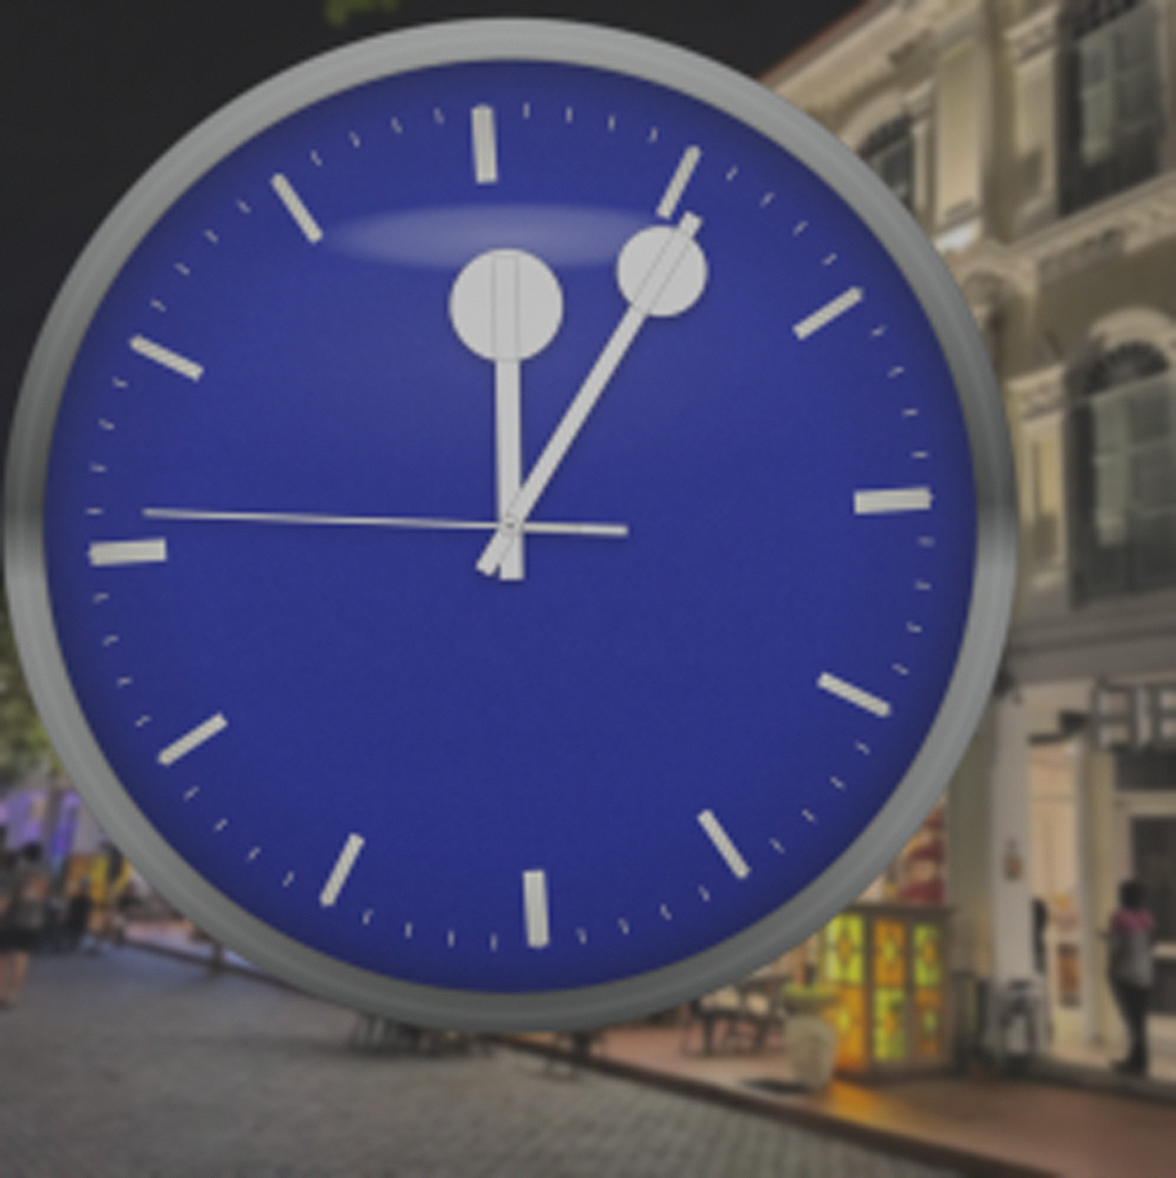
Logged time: **12:05:46**
